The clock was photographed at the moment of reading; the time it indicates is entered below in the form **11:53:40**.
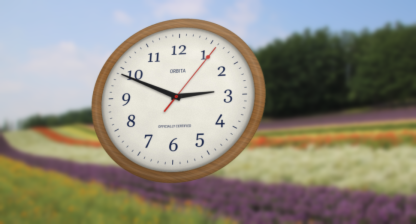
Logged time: **2:49:06**
